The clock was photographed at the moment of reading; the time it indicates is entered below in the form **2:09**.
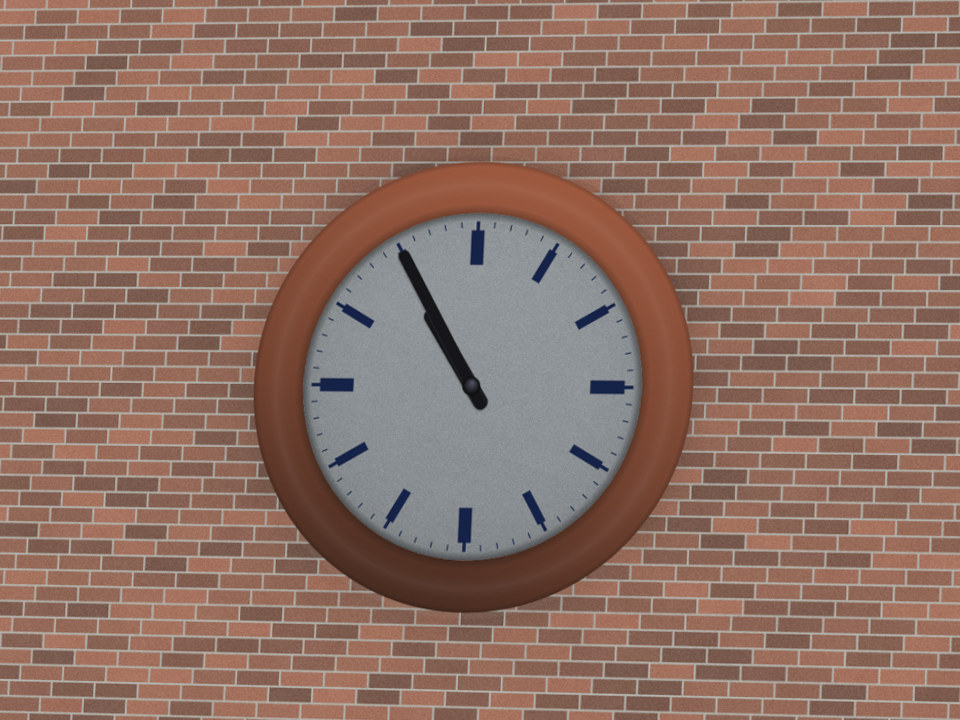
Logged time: **10:55**
